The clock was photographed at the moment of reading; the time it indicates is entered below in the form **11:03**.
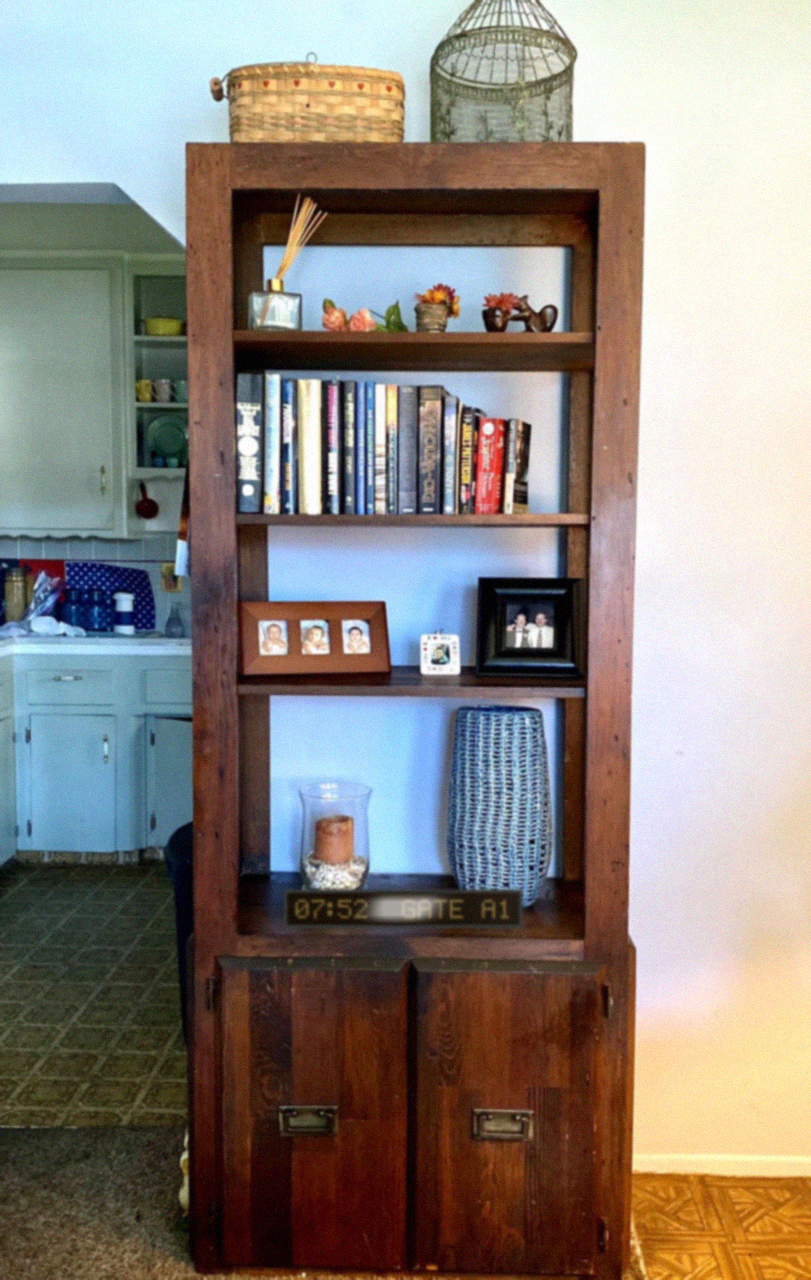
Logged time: **7:52**
